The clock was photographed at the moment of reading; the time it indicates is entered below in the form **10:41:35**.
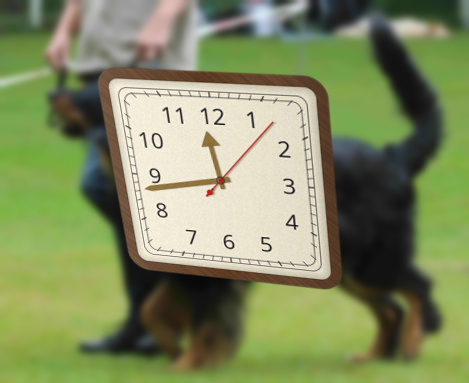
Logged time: **11:43:07**
